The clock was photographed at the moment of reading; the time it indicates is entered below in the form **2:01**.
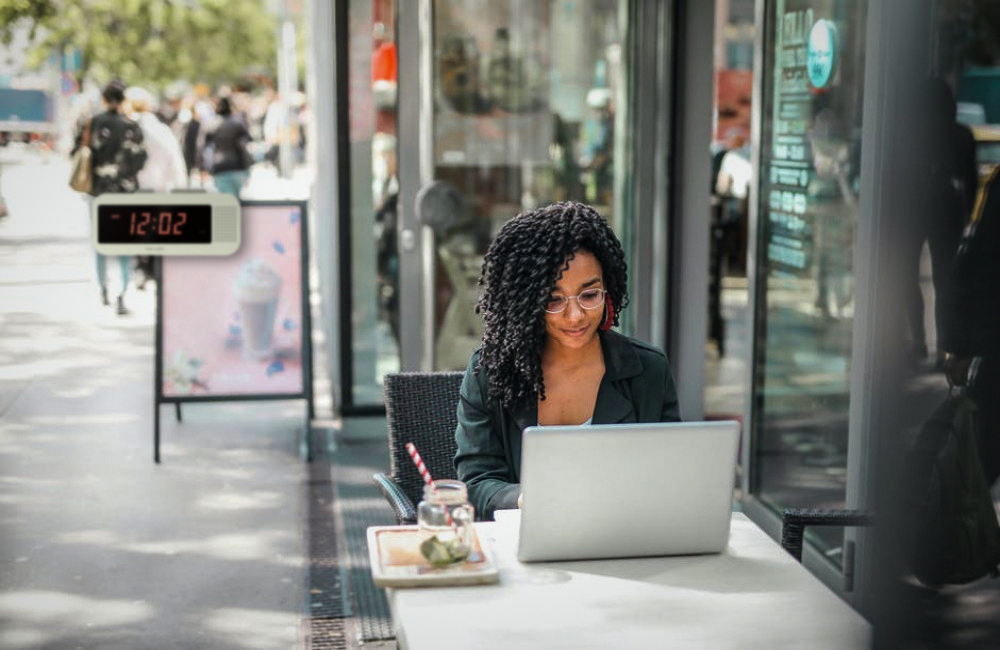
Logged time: **12:02**
